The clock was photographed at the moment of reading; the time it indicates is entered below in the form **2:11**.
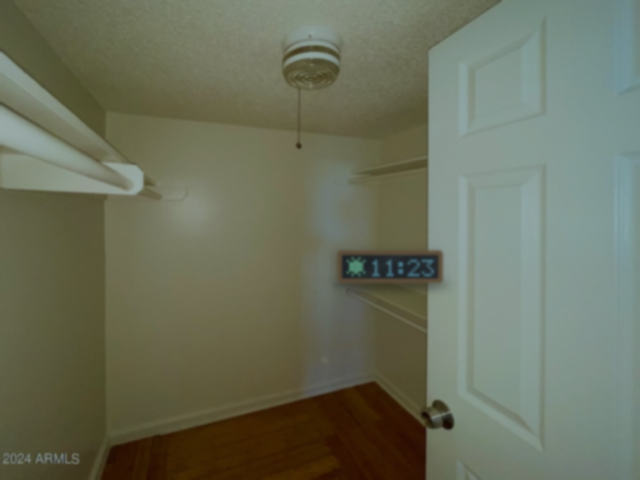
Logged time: **11:23**
